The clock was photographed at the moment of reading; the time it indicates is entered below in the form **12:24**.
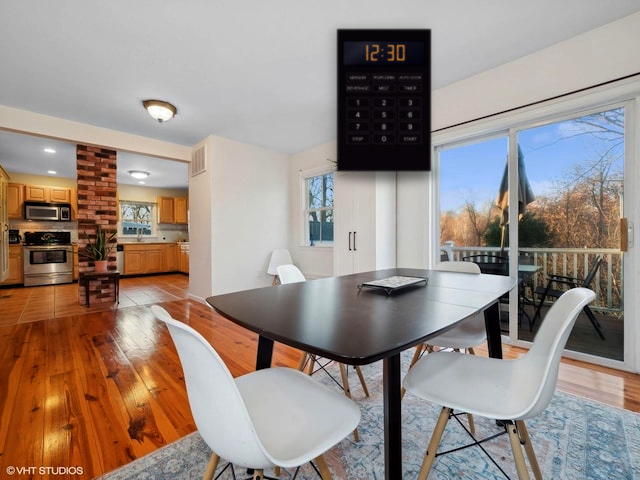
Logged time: **12:30**
